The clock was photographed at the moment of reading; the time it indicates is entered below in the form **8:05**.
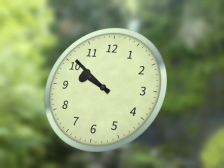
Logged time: **9:51**
